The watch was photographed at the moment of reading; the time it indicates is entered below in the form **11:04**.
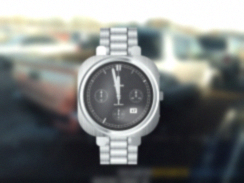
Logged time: **11:58**
